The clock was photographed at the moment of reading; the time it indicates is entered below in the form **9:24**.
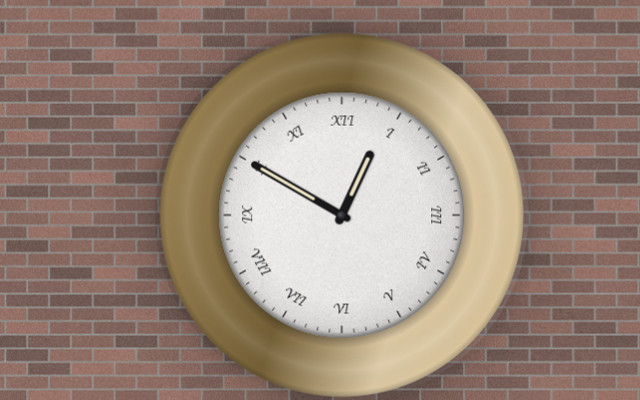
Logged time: **12:50**
